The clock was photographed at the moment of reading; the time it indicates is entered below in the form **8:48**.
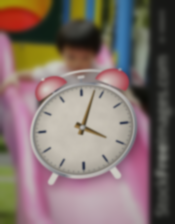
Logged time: **4:03**
